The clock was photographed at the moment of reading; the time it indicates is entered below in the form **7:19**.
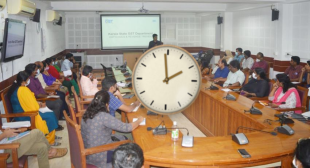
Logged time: **1:59**
